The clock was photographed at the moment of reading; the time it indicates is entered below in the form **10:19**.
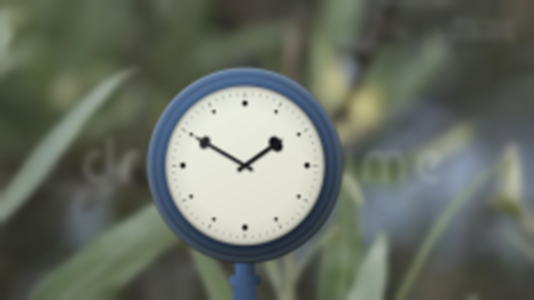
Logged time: **1:50**
